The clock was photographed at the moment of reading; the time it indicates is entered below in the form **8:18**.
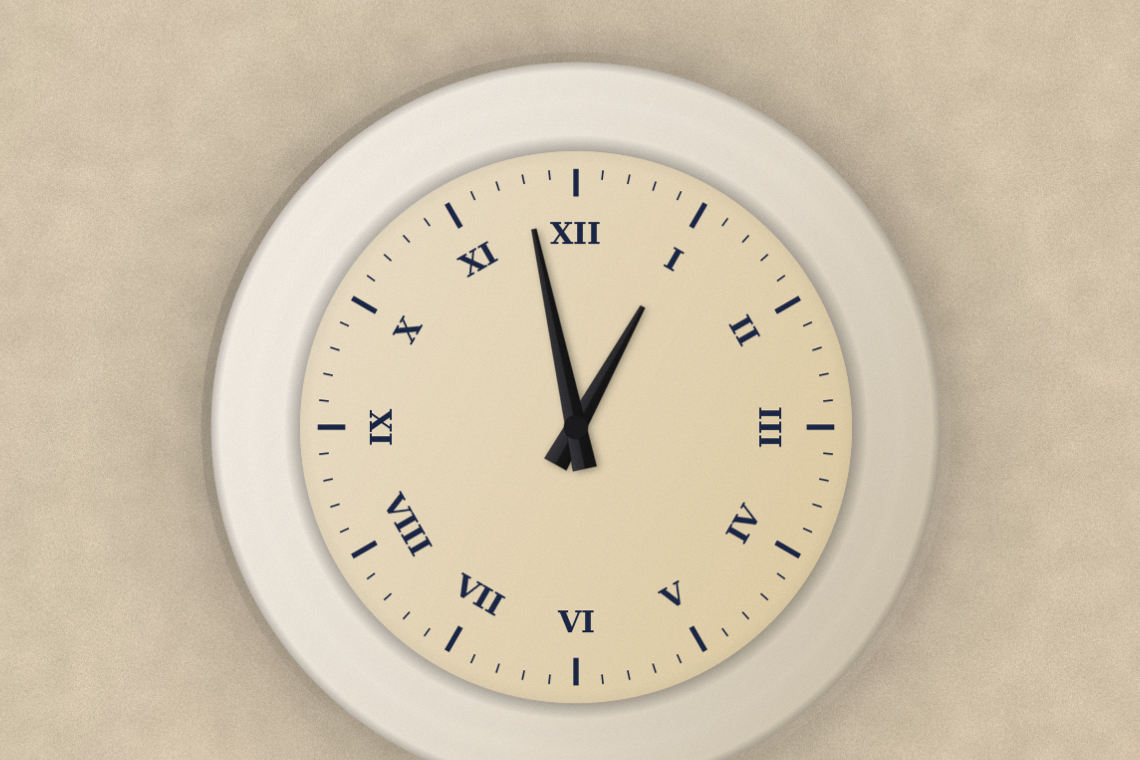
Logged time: **12:58**
